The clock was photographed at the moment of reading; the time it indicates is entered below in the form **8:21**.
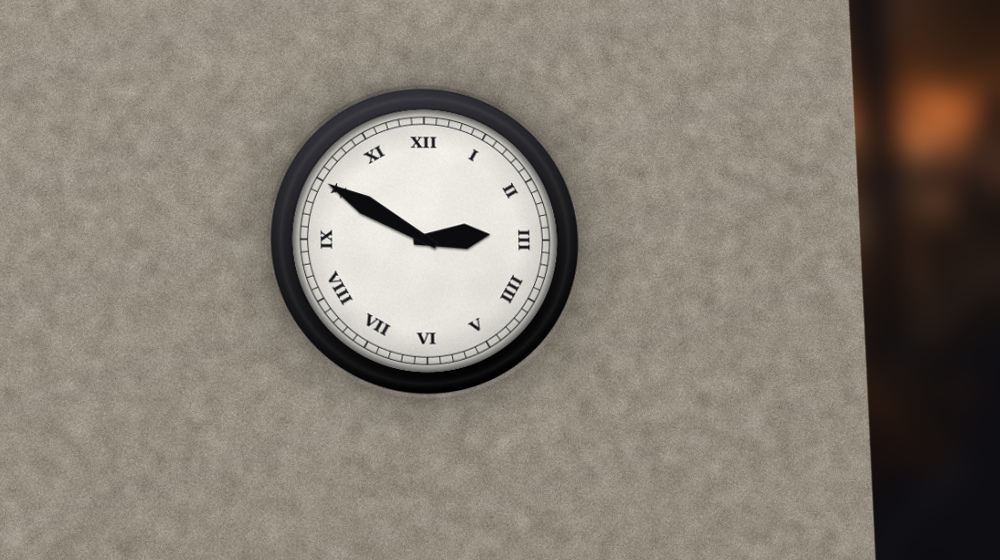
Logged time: **2:50**
